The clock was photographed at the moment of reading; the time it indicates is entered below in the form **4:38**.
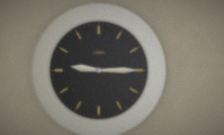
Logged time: **9:15**
